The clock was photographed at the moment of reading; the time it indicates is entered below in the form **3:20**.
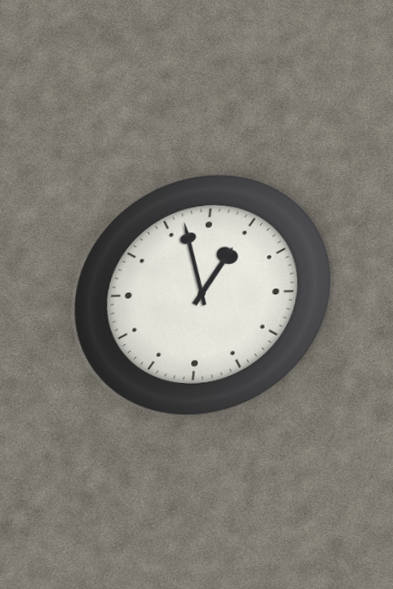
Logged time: **12:57**
